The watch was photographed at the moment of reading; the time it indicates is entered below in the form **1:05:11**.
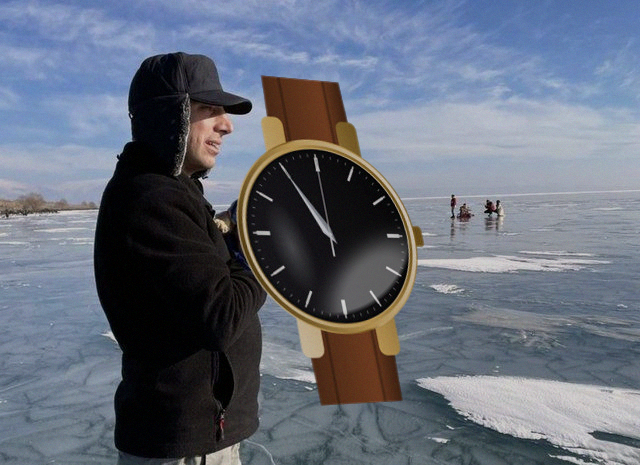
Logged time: **10:55:00**
